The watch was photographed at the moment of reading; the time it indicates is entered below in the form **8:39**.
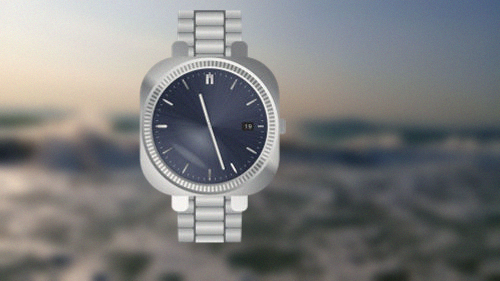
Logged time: **11:27**
